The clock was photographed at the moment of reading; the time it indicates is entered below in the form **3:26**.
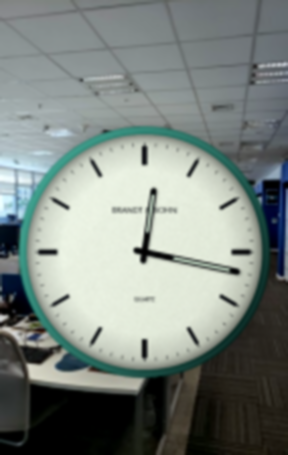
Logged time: **12:17**
